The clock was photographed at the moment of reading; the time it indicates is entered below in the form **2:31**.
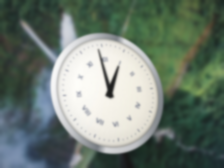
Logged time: **12:59**
